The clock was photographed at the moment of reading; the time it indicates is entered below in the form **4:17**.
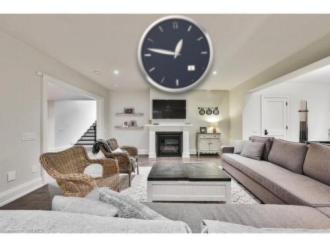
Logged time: **12:47**
